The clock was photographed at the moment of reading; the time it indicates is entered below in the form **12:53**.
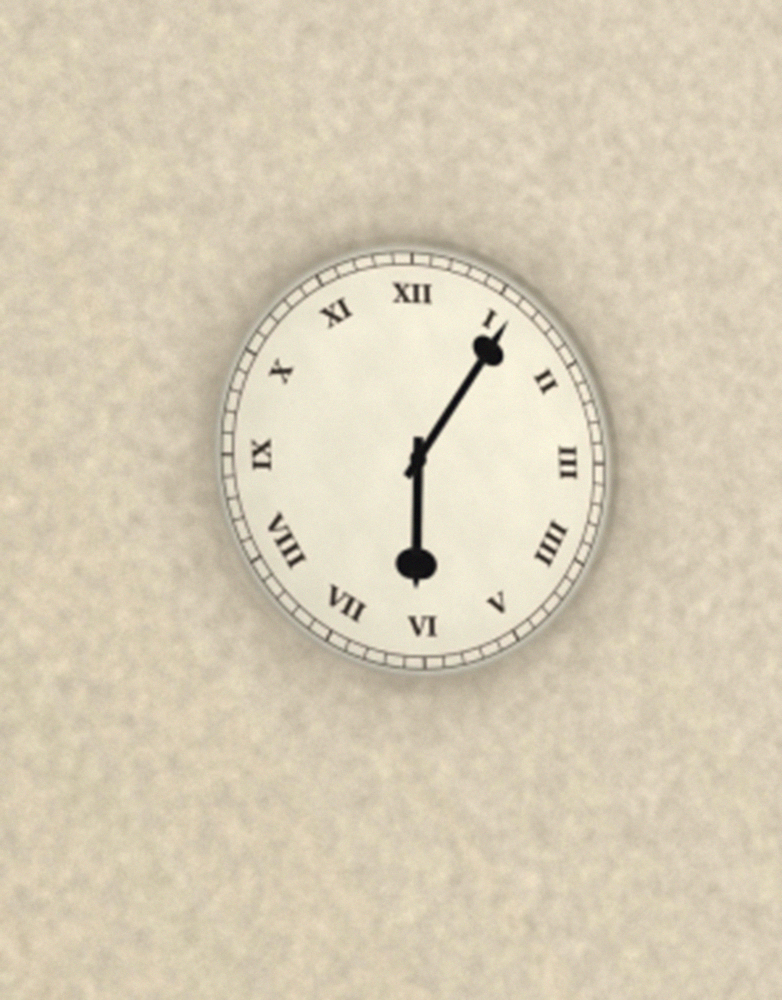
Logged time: **6:06**
